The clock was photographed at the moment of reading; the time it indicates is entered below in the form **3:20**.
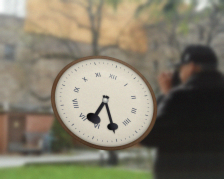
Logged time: **6:25**
